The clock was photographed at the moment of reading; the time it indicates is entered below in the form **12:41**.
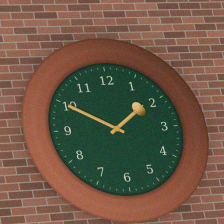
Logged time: **1:50**
